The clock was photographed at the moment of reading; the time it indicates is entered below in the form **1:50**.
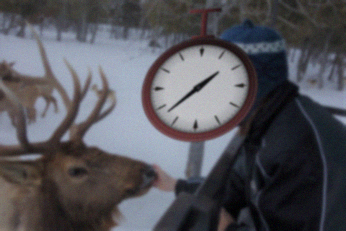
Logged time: **1:38**
